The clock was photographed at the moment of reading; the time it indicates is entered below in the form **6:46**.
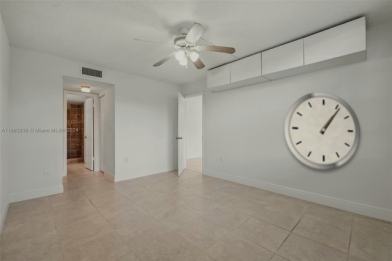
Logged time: **1:06**
